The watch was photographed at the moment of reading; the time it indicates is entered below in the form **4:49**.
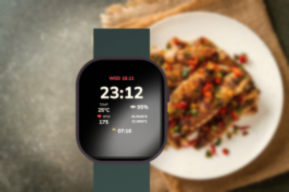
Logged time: **23:12**
